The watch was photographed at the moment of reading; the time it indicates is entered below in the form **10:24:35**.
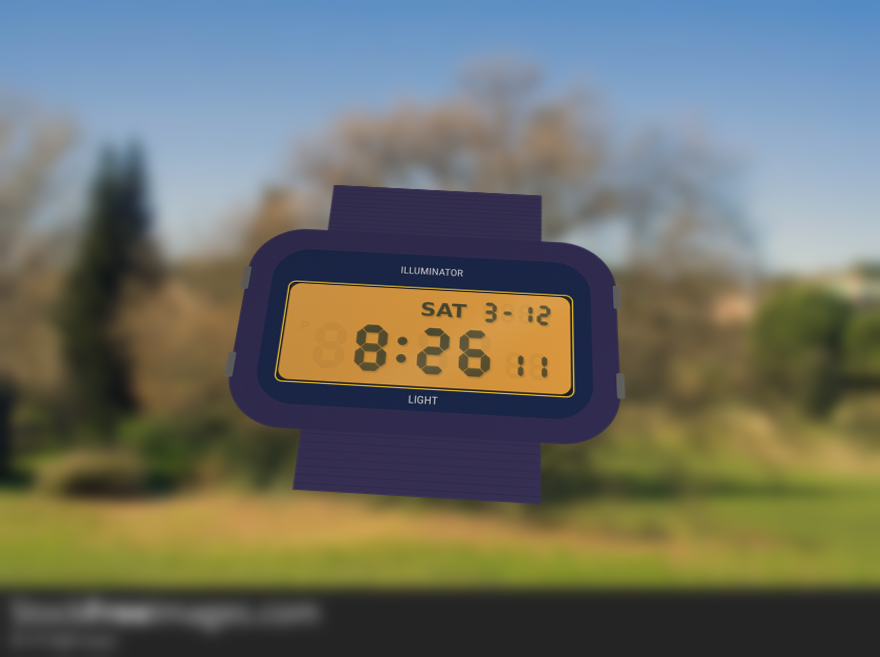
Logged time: **8:26:11**
